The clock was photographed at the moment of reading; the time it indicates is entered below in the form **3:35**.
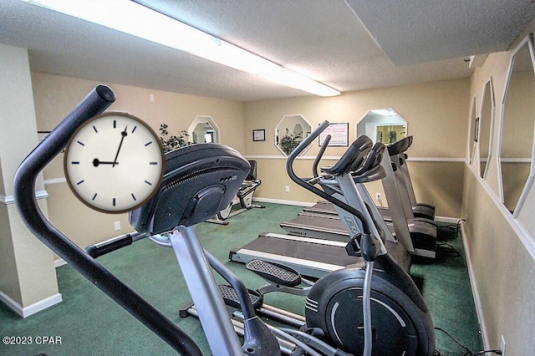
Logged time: **9:03**
